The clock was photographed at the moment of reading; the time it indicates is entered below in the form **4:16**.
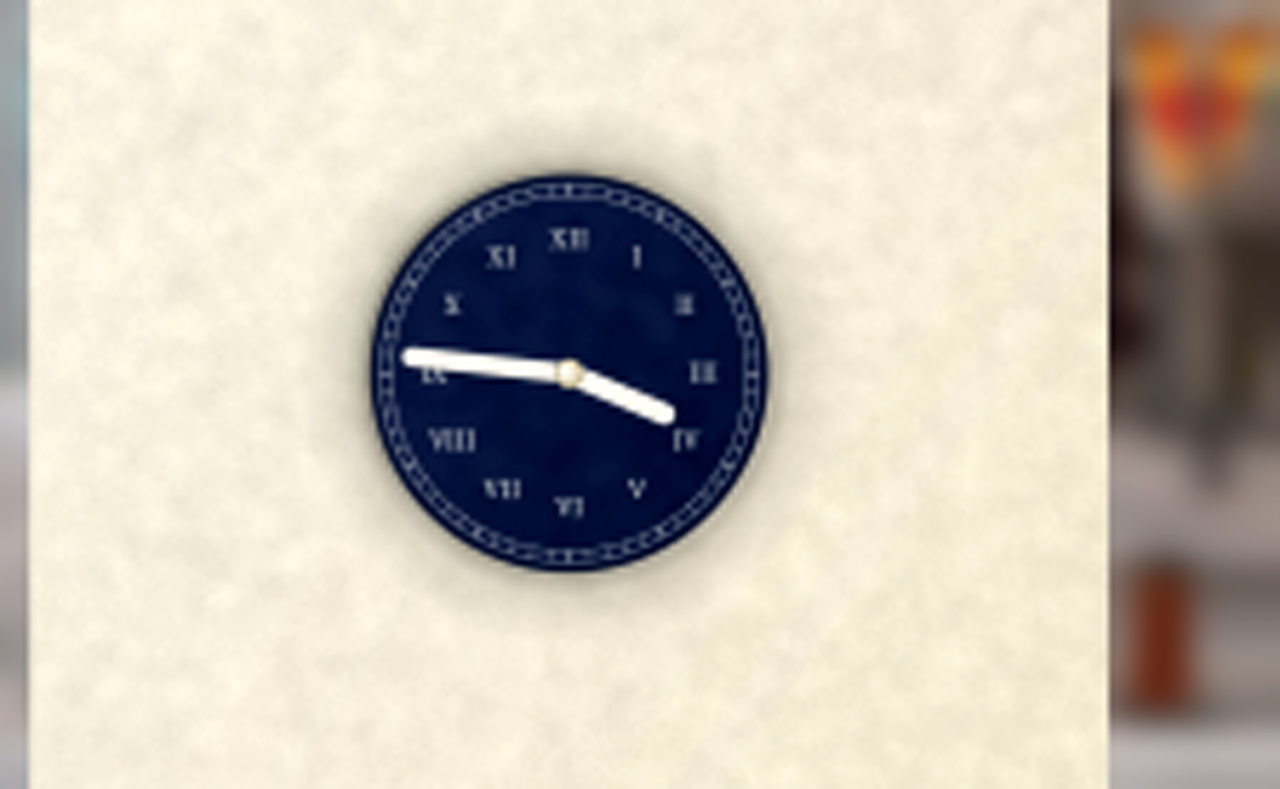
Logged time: **3:46**
